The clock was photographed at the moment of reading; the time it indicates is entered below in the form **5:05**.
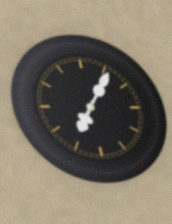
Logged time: **7:06**
